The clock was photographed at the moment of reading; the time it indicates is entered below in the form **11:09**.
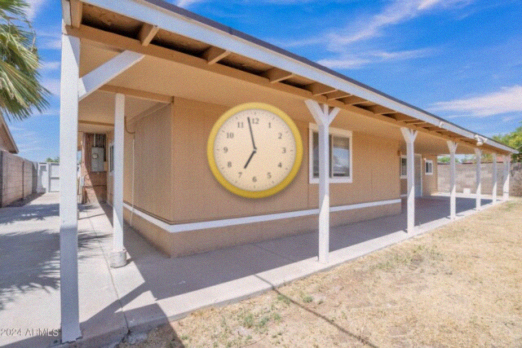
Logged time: **6:58**
